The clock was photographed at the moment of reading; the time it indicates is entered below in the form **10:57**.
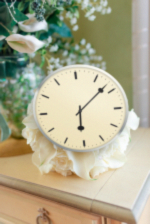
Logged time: **6:08**
